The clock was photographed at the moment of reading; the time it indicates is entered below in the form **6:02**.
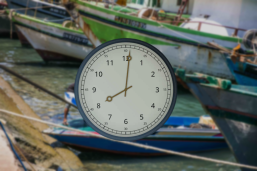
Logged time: **8:01**
